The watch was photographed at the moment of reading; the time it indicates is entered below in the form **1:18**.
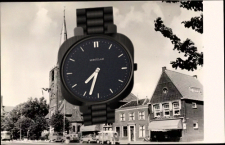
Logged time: **7:33**
